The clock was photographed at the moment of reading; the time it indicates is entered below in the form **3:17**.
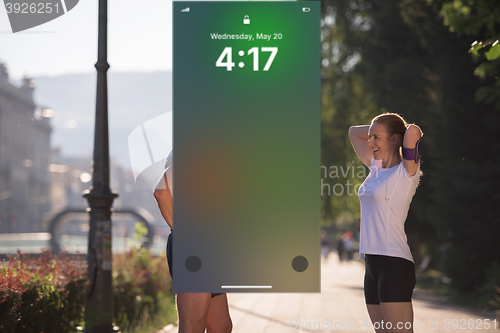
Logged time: **4:17**
